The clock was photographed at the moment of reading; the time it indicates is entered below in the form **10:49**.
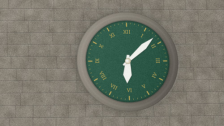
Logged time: **6:08**
